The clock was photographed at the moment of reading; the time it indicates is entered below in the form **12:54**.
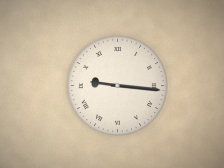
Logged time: **9:16**
